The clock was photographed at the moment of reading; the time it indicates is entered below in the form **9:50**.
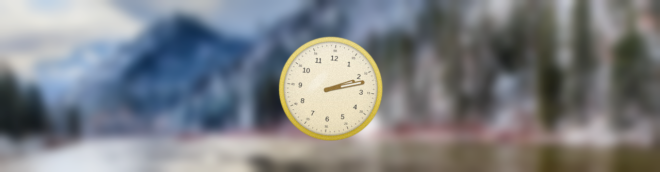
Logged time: **2:12**
